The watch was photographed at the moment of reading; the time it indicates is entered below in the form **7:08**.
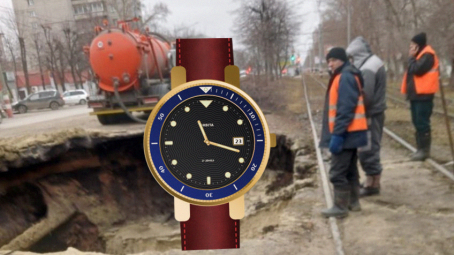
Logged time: **11:18**
